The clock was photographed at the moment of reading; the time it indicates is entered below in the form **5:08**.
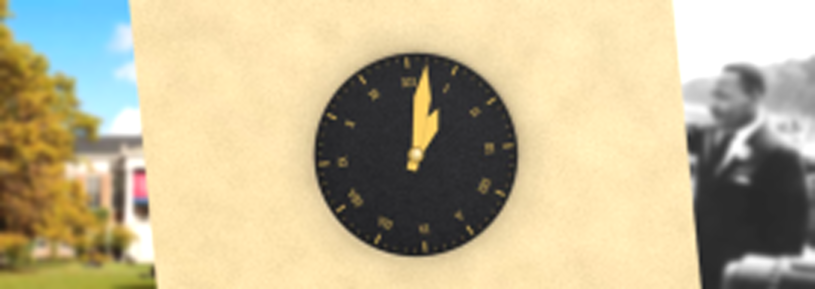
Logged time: **1:02**
